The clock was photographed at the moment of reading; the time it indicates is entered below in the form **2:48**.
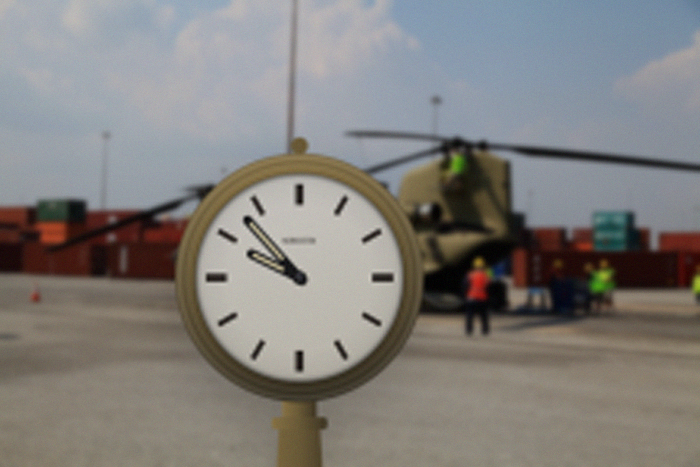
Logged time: **9:53**
